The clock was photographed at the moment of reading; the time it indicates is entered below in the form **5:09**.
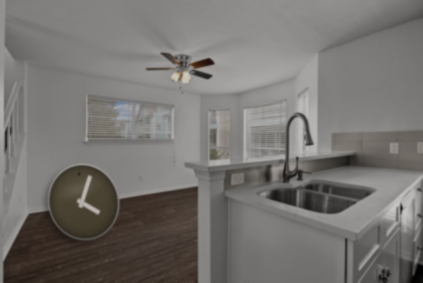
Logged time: **4:04**
